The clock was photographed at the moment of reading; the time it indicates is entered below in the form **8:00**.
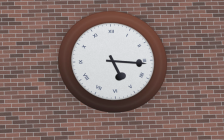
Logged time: **5:16**
